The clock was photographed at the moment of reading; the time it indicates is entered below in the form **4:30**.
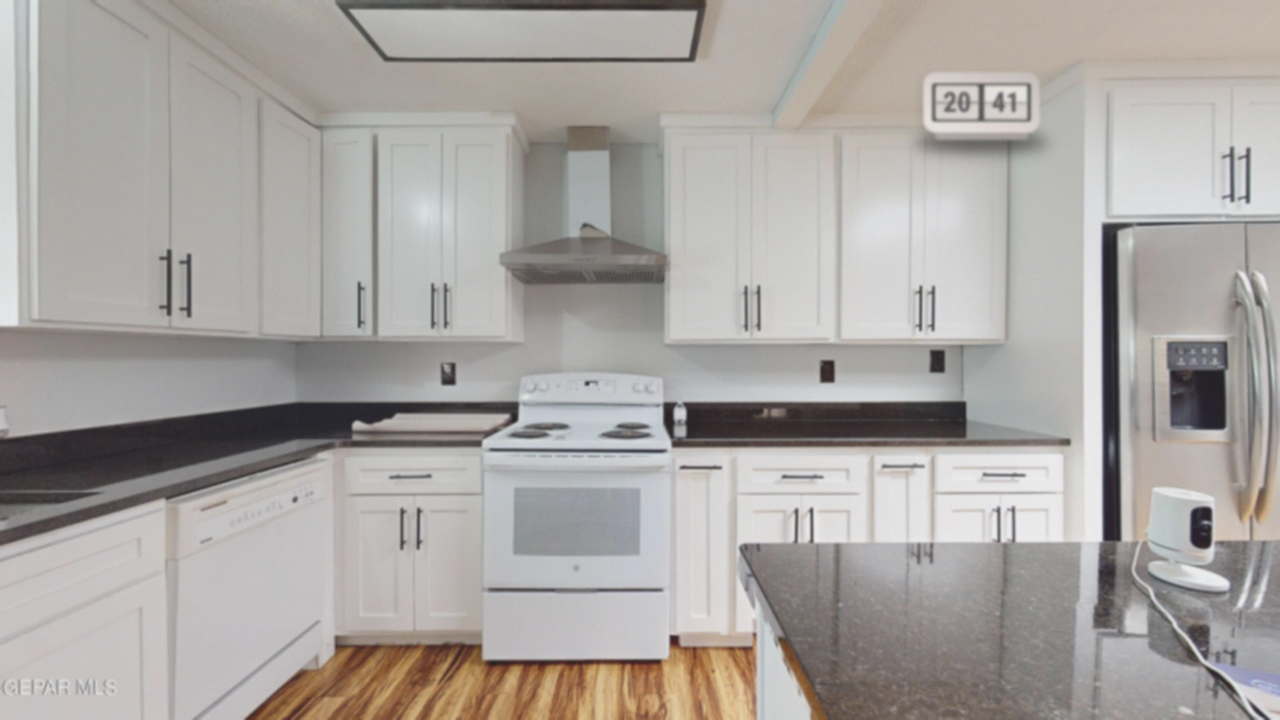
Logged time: **20:41**
